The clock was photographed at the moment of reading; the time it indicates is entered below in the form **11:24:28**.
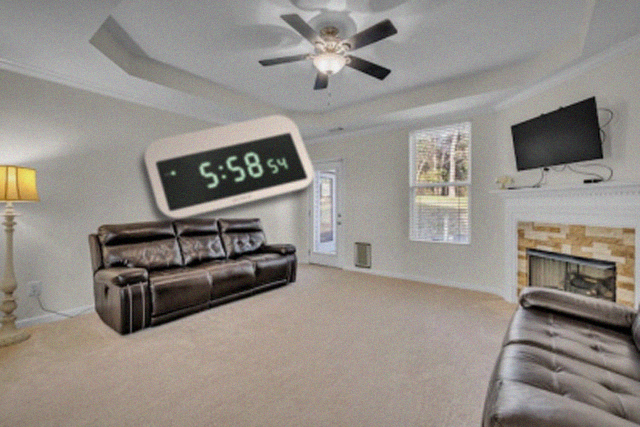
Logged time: **5:58:54**
